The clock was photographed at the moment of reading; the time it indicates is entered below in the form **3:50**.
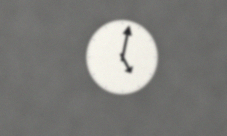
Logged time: **5:02**
